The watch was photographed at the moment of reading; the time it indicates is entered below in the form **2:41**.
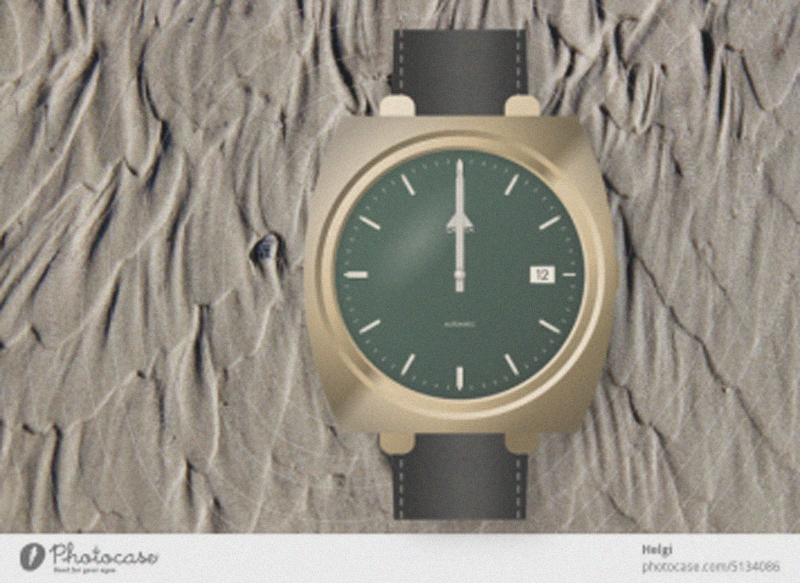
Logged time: **12:00**
